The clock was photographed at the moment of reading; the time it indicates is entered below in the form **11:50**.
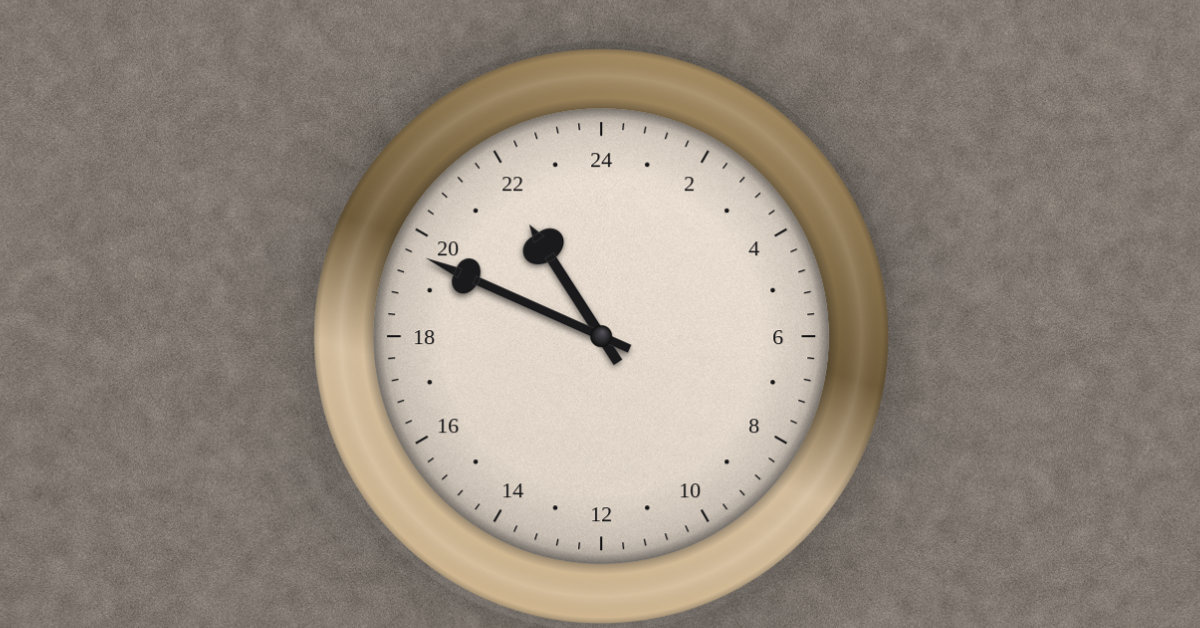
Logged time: **21:49**
